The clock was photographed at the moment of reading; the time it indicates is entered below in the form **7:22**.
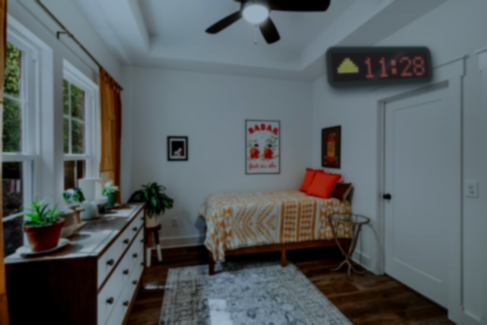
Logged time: **11:28**
